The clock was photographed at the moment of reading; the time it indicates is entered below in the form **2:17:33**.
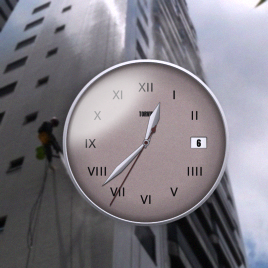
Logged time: **12:37:35**
